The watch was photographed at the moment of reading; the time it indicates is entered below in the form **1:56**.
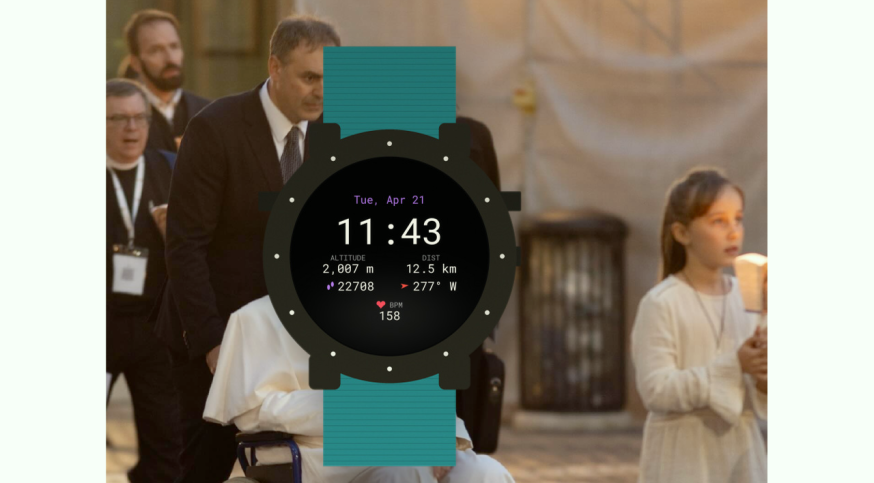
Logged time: **11:43**
